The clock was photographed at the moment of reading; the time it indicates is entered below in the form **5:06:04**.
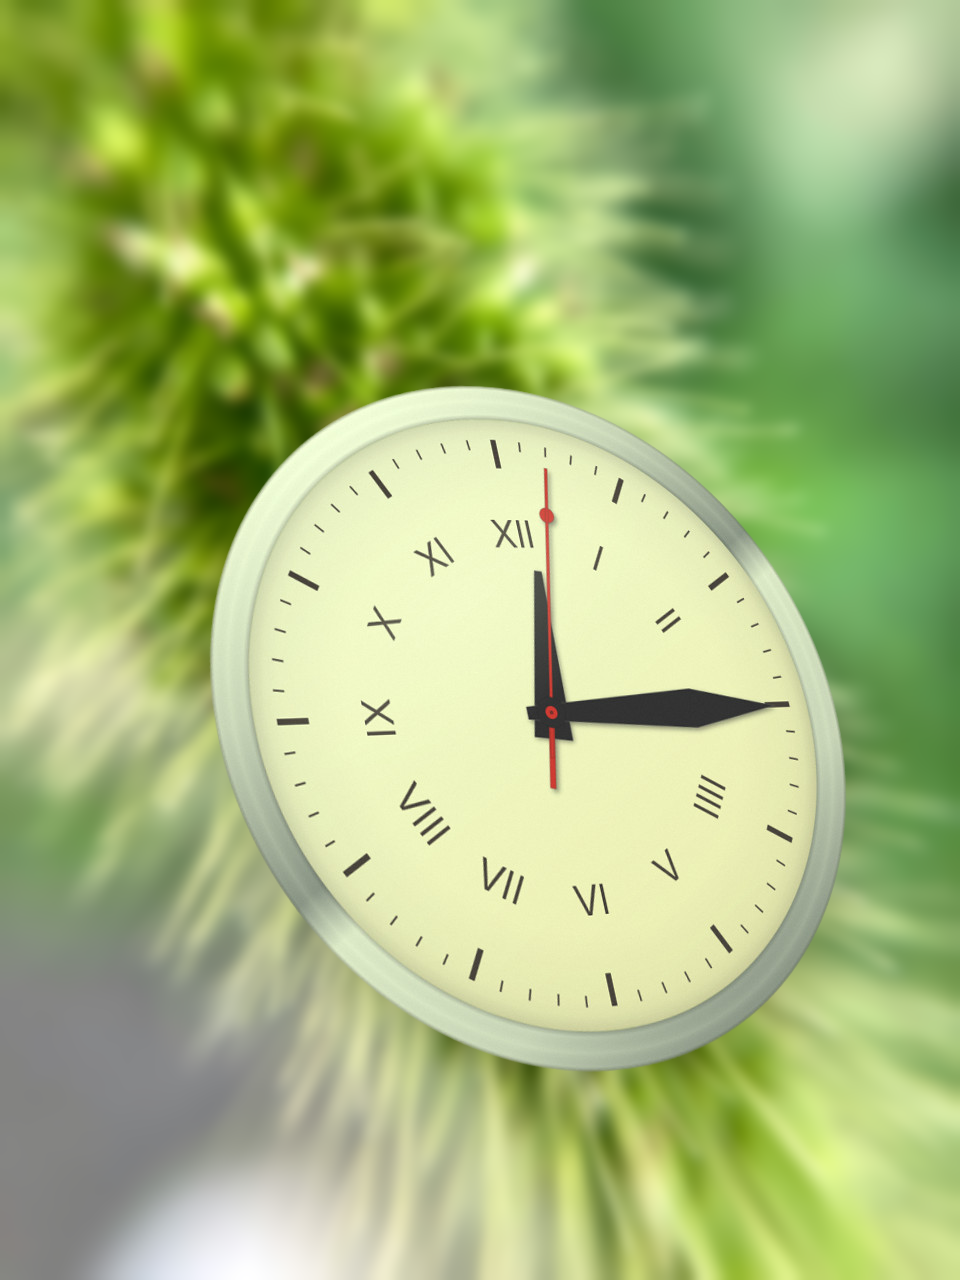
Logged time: **12:15:02**
